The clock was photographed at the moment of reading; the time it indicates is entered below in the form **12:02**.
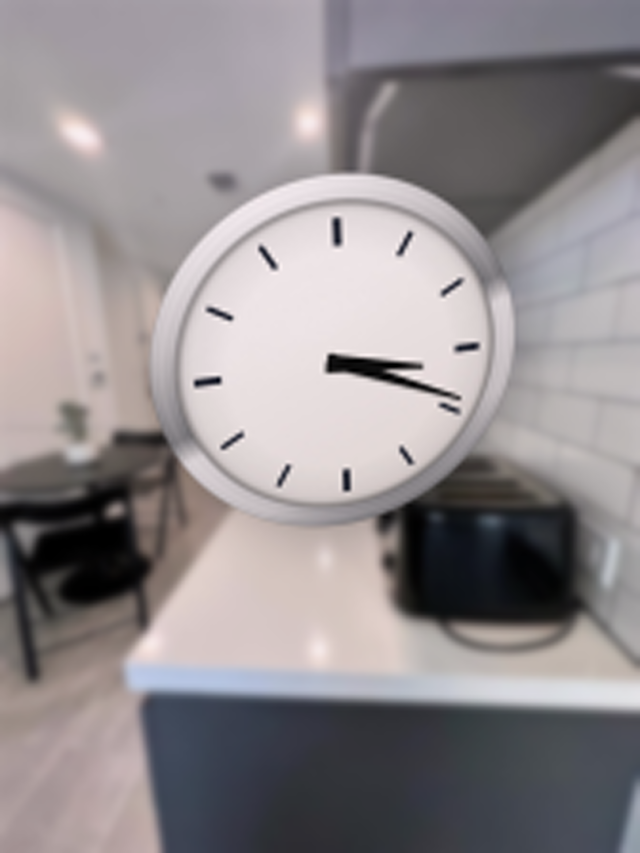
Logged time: **3:19**
